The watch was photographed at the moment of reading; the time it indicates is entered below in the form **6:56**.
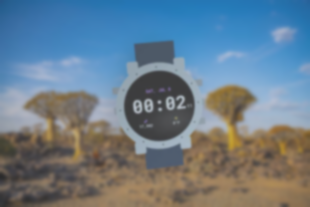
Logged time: **0:02**
